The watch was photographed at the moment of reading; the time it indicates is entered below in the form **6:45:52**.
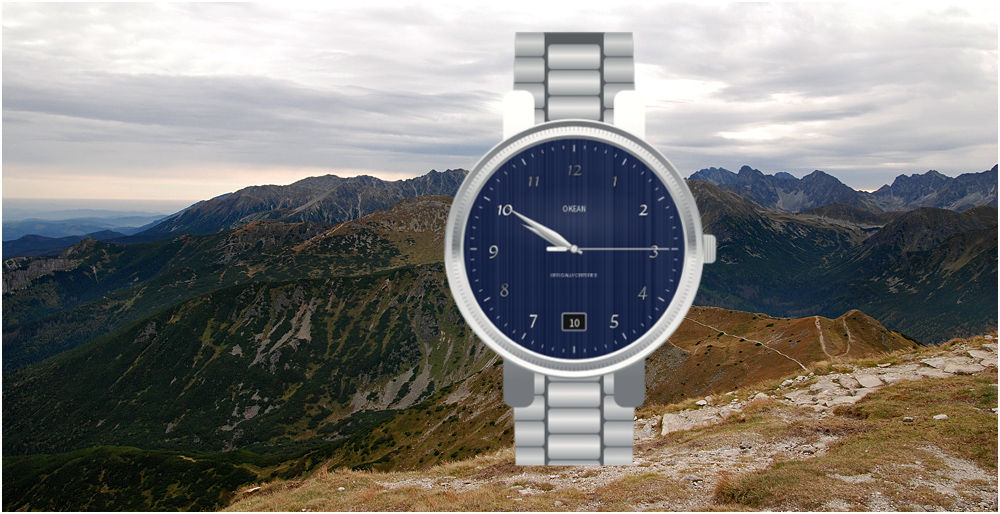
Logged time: **9:50:15**
